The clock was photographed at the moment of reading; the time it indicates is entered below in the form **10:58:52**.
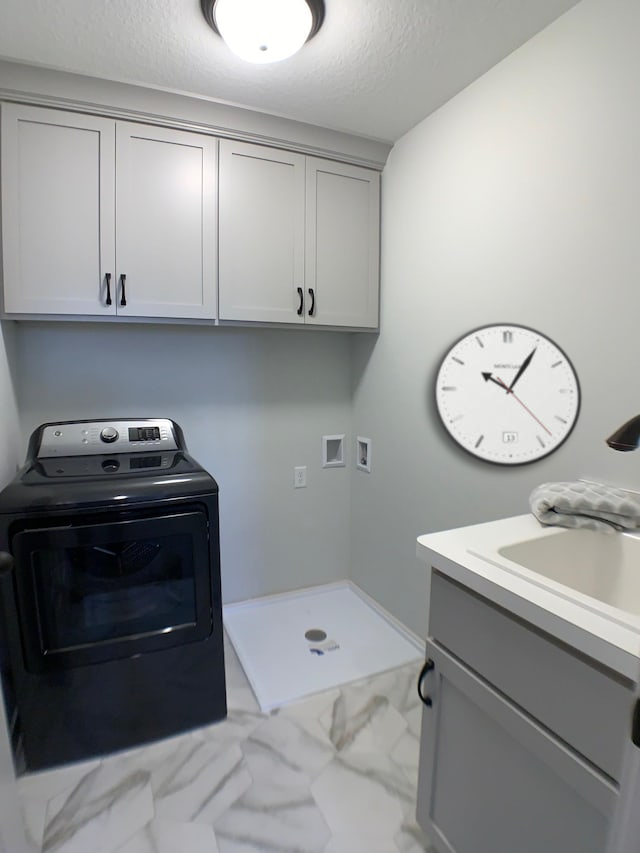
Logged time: **10:05:23**
